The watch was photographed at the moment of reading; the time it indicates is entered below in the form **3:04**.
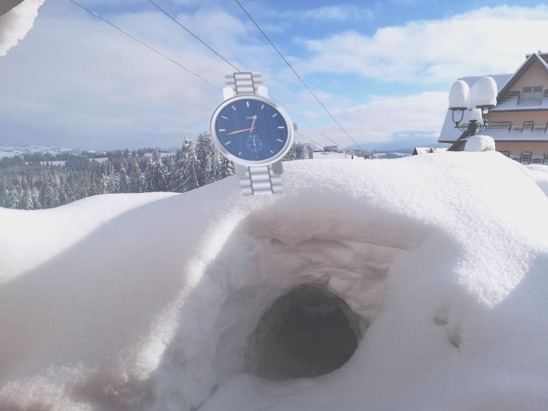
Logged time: **12:43**
